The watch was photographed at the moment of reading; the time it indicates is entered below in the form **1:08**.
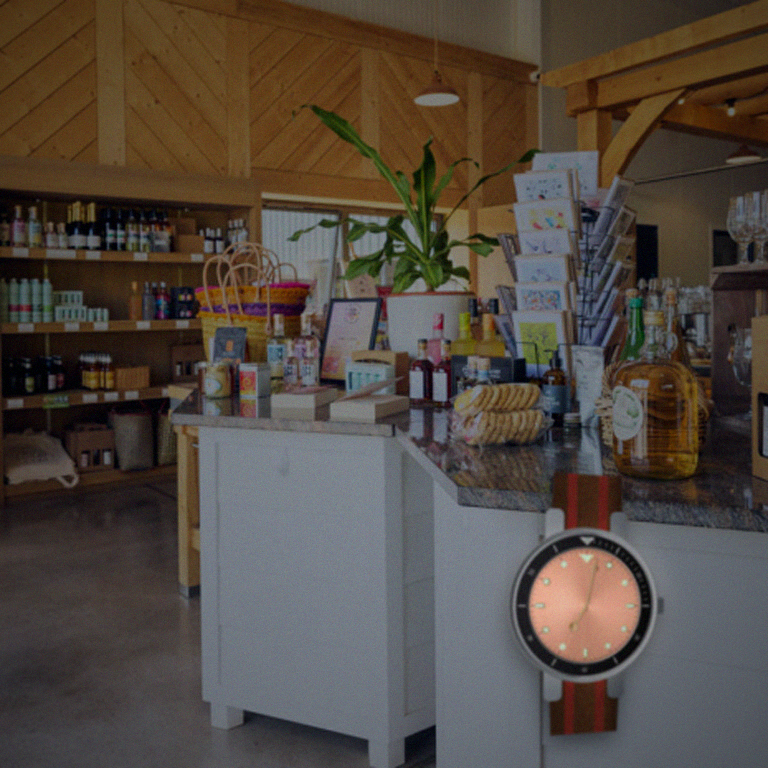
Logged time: **7:02**
